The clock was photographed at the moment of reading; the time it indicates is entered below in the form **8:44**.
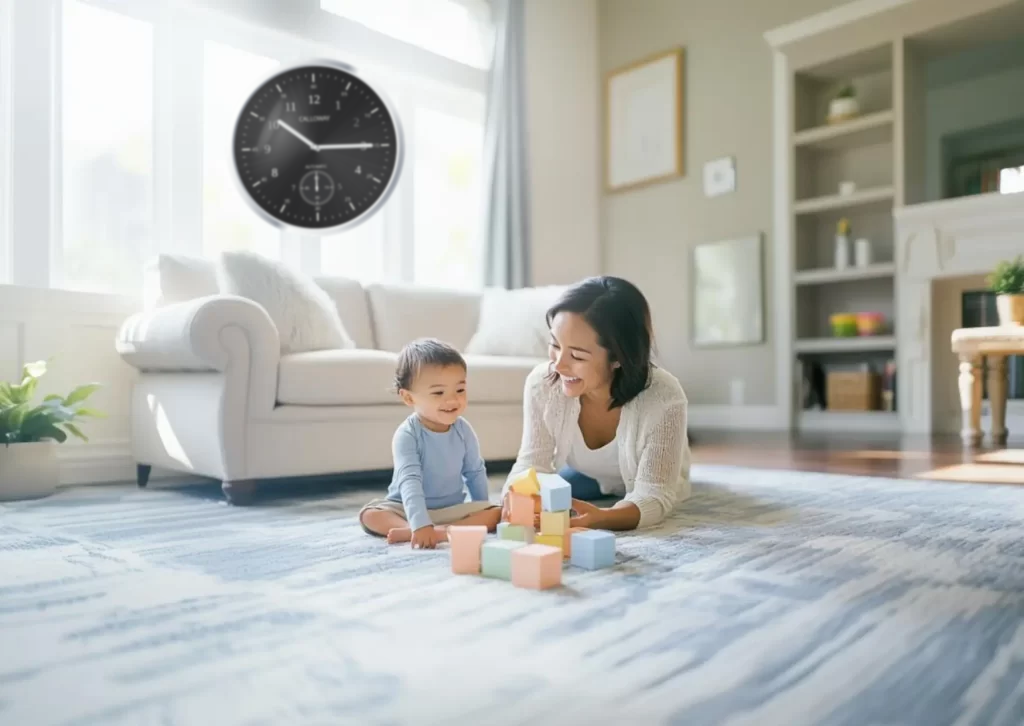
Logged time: **10:15**
